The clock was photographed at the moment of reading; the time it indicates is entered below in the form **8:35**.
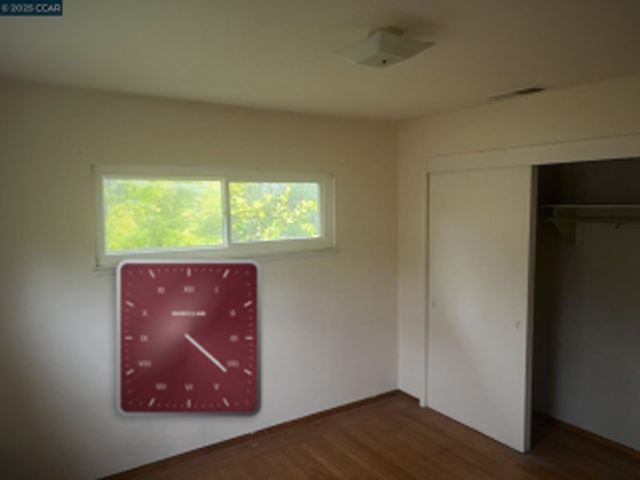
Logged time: **4:22**
